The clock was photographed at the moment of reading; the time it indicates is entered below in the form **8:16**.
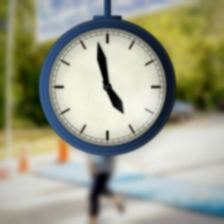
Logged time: **4:58**
